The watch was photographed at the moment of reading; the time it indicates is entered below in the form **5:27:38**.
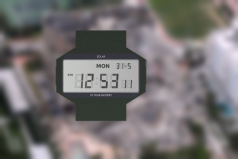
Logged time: **12:53:11**
